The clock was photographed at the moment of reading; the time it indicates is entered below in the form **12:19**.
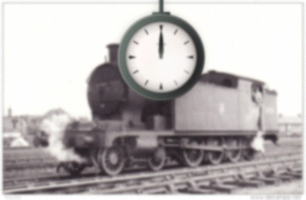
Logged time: **12:00**
